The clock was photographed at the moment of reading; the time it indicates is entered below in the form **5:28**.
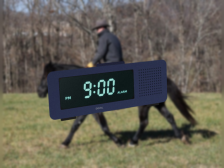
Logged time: **9:00**
